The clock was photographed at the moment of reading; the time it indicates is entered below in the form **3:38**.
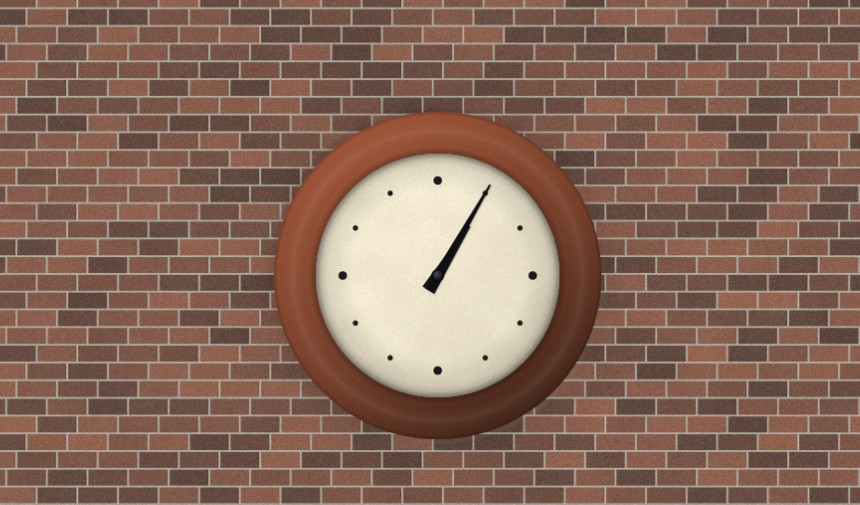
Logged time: **1:05**
